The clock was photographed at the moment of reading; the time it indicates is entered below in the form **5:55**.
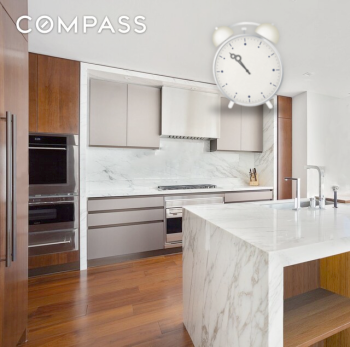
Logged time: **10:53**
